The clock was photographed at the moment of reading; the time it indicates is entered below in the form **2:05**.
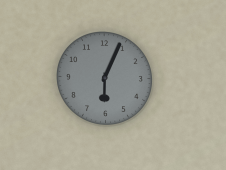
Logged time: **6:04**
